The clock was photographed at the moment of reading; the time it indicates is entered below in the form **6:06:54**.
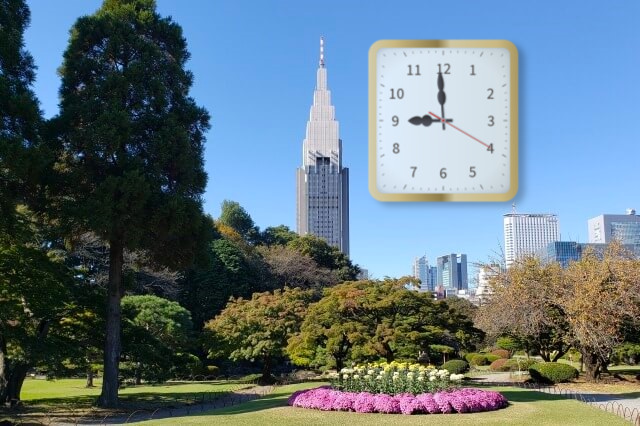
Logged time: **8:59:20**
